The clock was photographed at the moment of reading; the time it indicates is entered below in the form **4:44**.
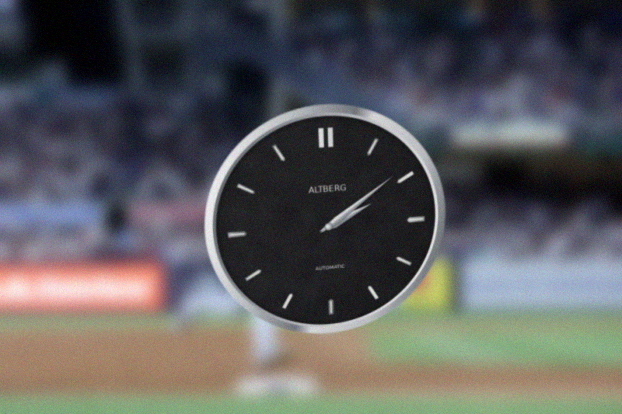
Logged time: **2:09**
